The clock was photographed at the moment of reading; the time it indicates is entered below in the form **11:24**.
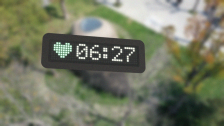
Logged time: **6:27**
